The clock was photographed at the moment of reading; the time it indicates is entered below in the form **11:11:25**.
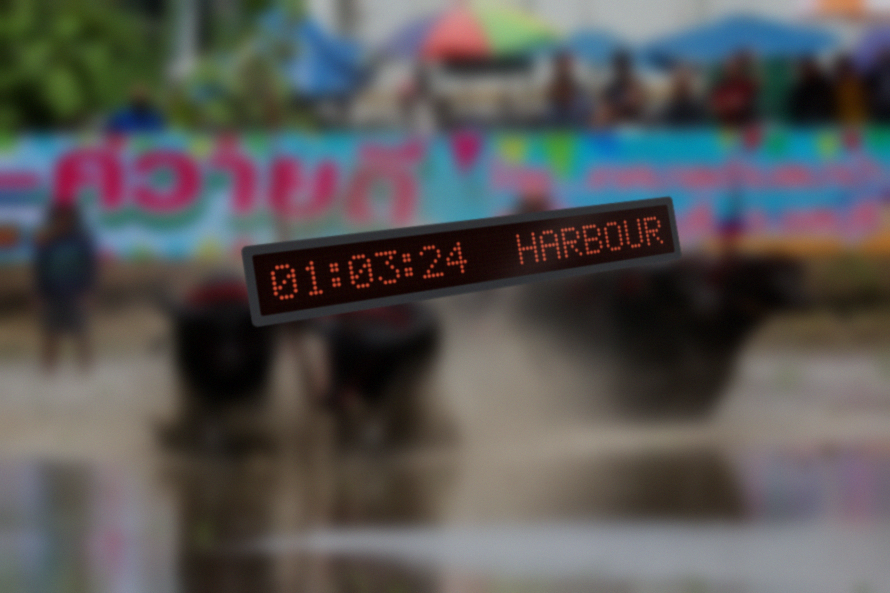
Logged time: **1:03:24**
